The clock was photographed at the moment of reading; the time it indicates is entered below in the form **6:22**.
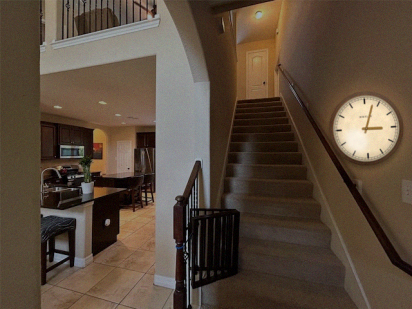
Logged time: **3:03**
